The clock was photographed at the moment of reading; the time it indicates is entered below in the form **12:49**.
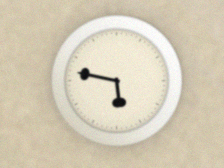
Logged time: **5:47**
